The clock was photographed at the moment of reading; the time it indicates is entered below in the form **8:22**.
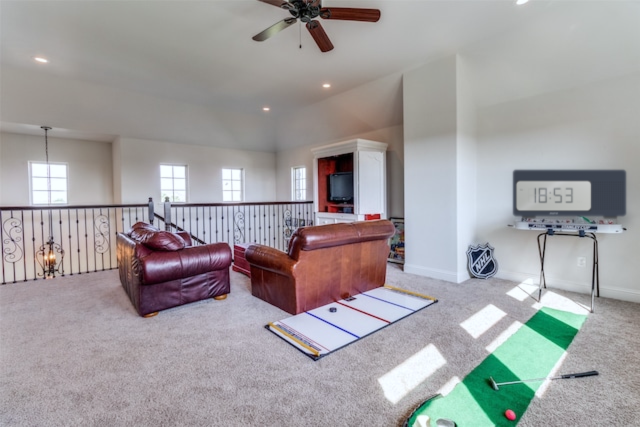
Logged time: **18:53**
